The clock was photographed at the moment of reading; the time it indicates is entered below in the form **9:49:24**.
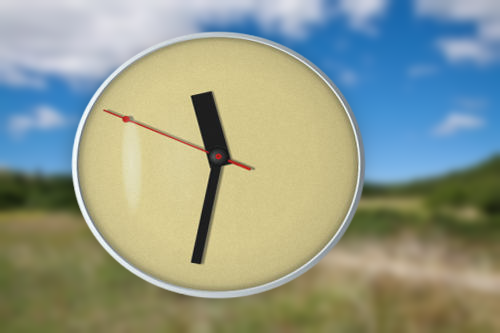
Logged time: **11:31:49**
